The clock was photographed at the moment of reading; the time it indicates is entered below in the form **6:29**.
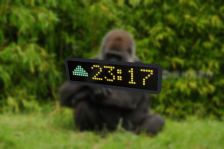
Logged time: **23:17**
